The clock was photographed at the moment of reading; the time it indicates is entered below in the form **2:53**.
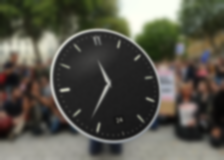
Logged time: **11:37**
